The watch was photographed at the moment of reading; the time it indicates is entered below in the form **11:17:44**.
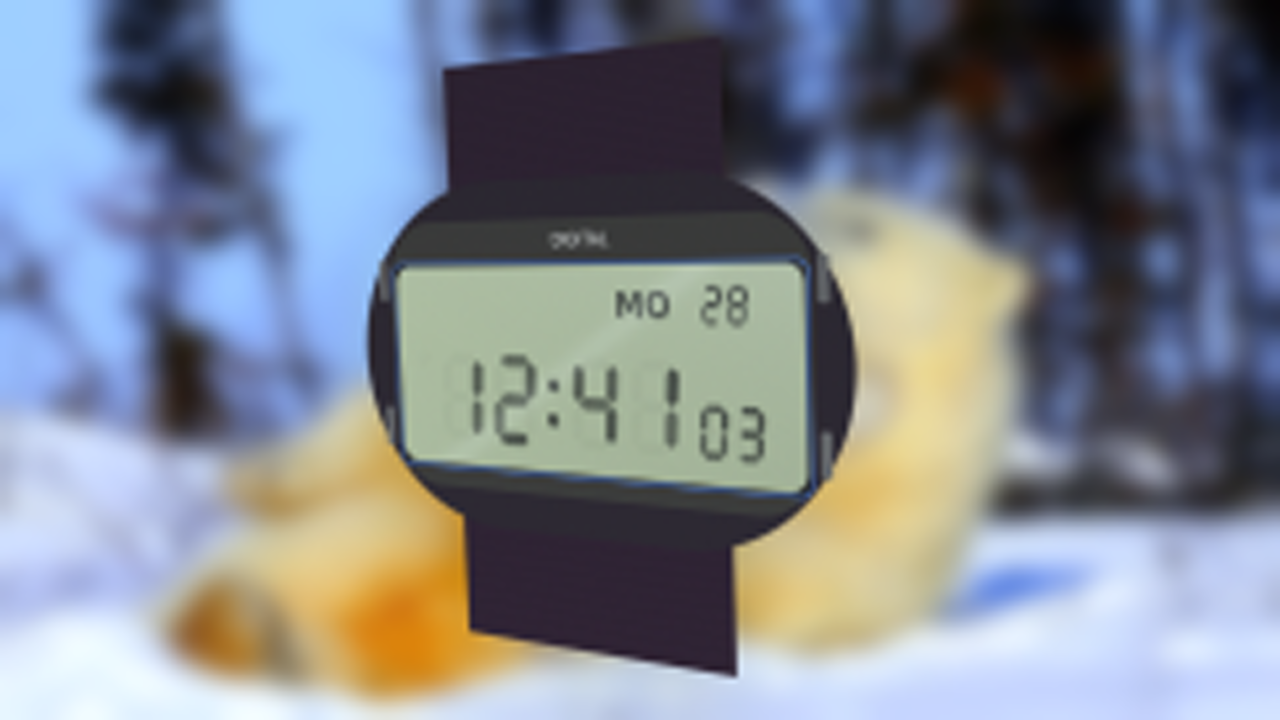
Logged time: **12:41:03**
